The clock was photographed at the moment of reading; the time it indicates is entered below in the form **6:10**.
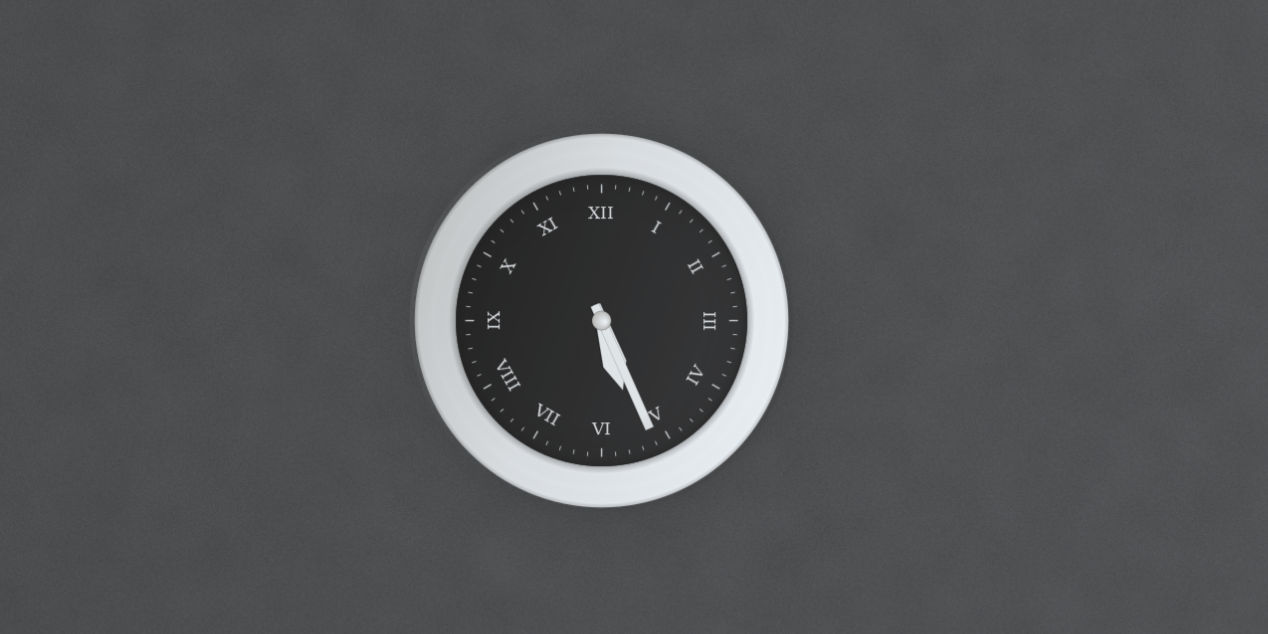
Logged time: **5:26**
